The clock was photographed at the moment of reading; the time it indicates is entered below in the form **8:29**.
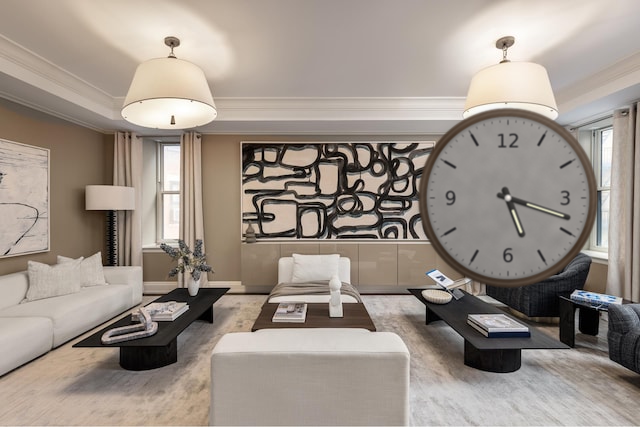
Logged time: **5:18**
